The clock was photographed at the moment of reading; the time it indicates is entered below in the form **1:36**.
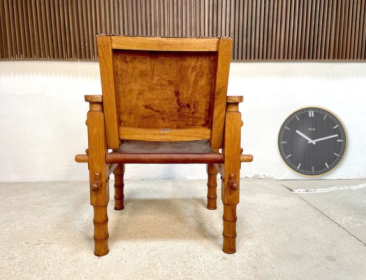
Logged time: **10:13**
